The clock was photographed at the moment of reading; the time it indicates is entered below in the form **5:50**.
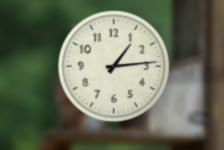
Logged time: **1:14**
